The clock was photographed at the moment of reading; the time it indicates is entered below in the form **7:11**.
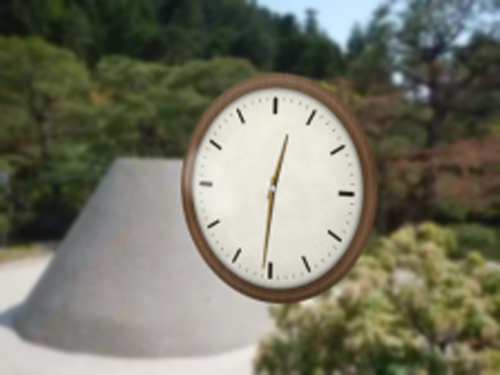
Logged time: **12:31**
